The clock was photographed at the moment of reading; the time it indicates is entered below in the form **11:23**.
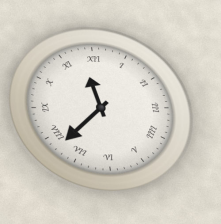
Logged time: **11:38**
